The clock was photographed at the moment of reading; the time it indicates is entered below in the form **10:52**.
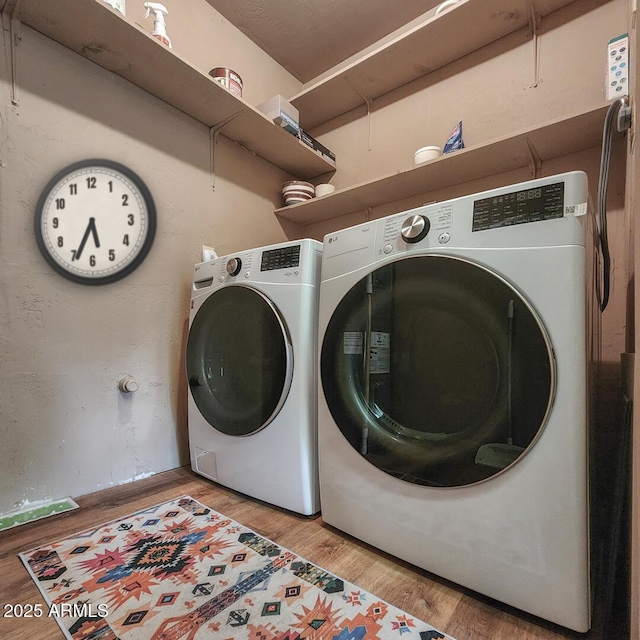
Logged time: **5:34**
